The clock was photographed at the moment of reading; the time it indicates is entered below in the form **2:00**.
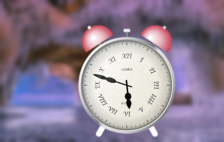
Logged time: **5:48**
